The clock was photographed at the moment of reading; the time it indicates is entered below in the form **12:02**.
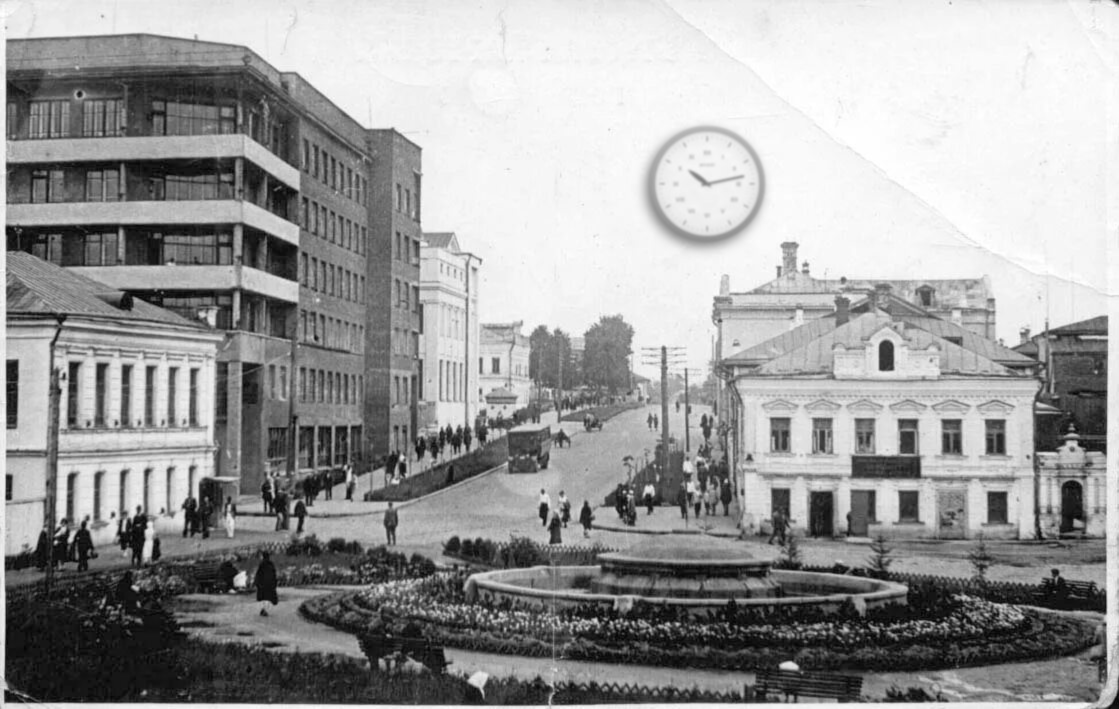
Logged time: **10:13**
